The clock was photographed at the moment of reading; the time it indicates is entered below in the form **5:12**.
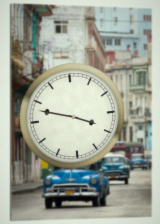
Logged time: **3:48**
